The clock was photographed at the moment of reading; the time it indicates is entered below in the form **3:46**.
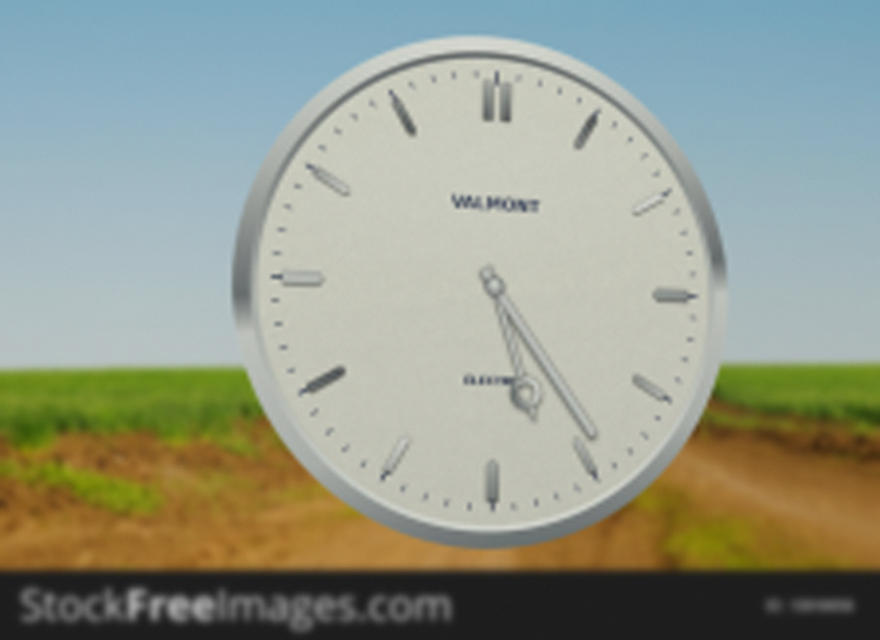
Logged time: **5:24**
